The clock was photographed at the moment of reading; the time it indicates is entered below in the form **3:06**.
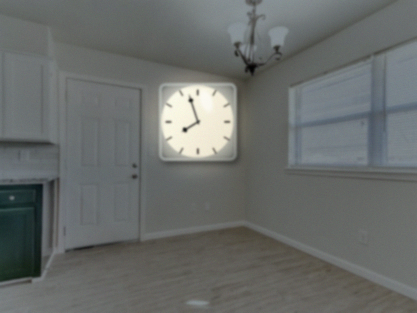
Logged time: **7:57**
